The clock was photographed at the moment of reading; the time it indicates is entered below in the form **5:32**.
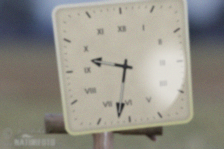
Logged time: **9:32**
